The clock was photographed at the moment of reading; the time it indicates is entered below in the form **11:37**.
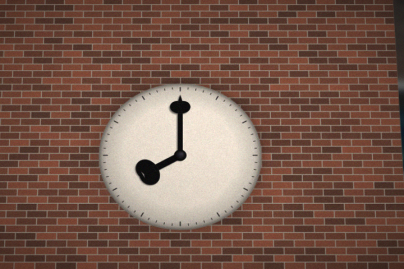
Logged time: **8:00**
